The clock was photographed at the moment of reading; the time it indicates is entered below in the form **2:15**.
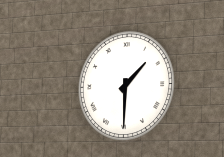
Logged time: **1:30**
